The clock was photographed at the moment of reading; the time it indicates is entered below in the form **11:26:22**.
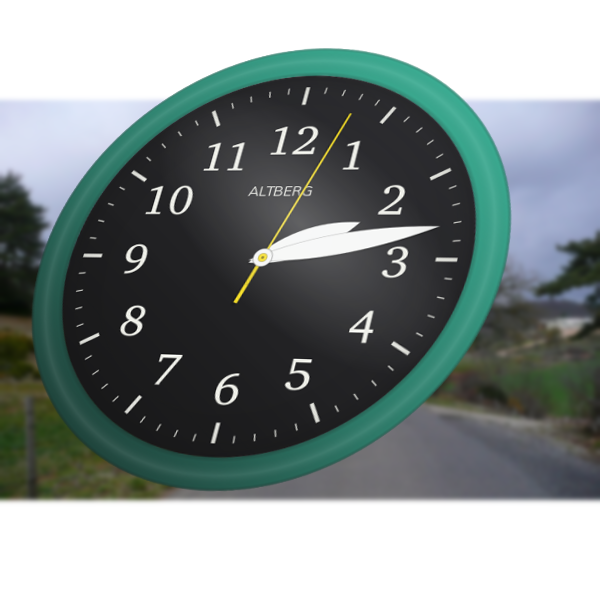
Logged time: **2:13:03**
